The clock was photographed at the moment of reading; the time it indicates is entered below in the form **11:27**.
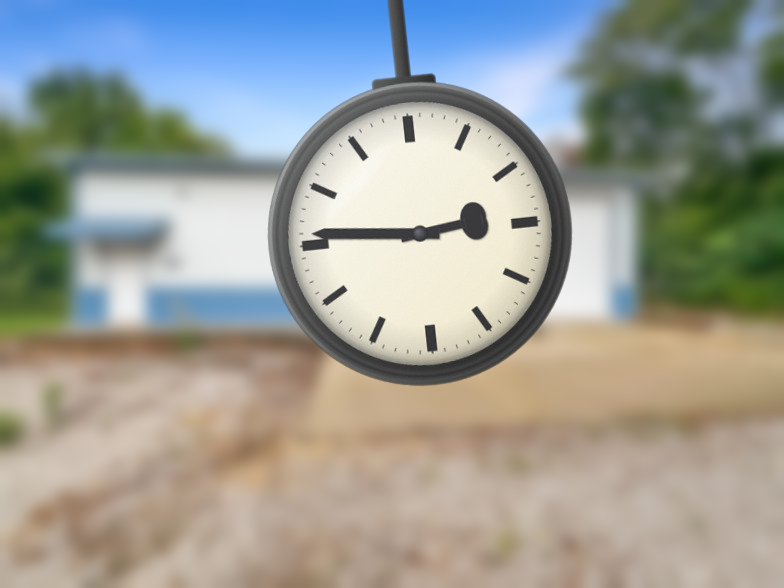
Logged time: **2:46**
